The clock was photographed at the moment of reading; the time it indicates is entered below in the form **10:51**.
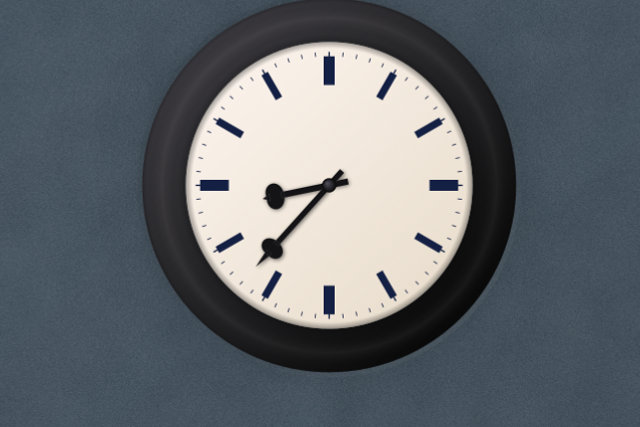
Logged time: **8:37**
